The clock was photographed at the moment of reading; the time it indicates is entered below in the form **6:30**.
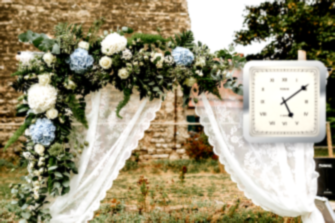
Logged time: **5:09**
